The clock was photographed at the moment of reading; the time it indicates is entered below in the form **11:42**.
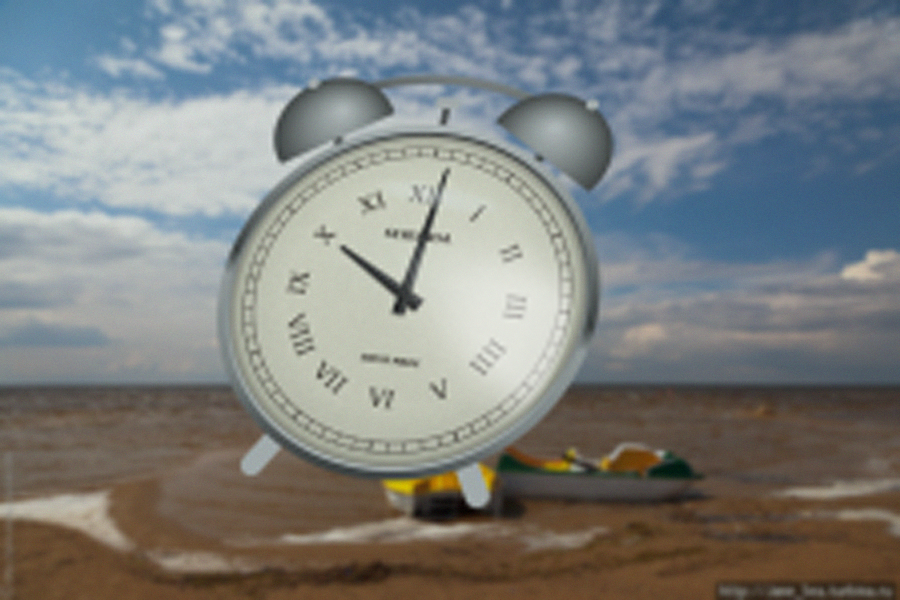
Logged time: **10:01**
